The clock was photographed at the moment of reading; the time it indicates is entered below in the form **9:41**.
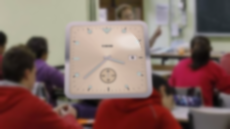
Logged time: **3:38**
